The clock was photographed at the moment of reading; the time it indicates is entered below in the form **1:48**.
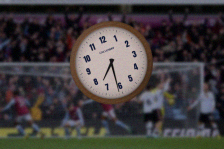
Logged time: **7:31**
